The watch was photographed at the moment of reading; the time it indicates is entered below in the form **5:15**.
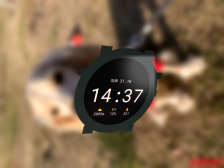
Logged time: **14:37**
